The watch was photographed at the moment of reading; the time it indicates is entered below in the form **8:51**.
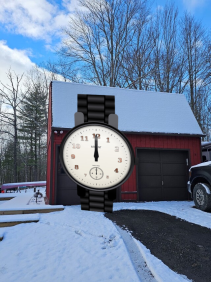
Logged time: **12:00**
